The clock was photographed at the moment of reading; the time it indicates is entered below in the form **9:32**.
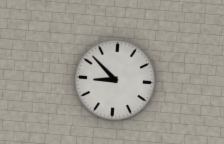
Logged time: **8:52**
